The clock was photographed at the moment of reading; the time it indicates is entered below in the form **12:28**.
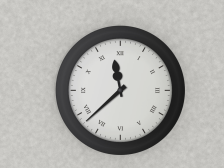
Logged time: **11:38**
